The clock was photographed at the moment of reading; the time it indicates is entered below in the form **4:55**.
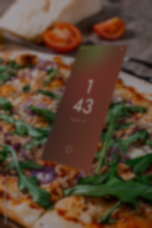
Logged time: **1:43**
